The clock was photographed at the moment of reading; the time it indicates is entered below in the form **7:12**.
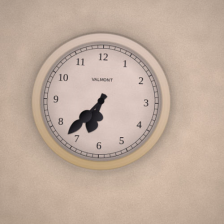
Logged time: **6:37**
